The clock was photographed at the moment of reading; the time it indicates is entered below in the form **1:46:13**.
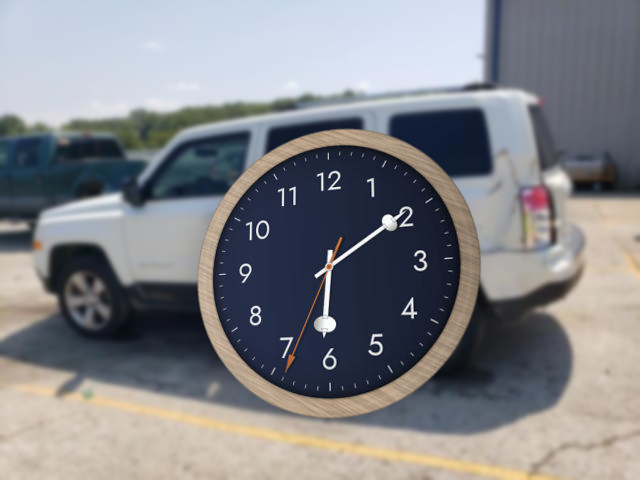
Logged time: **6:09:34**
